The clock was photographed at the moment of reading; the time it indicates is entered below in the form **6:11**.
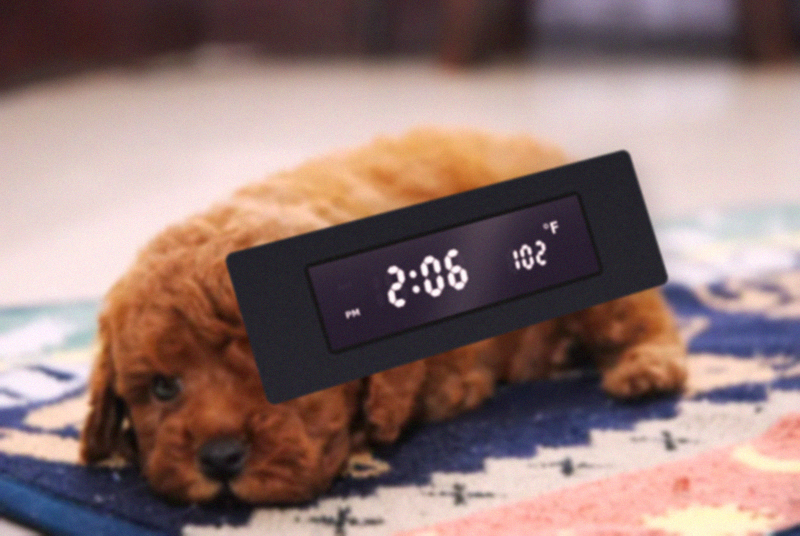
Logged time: **2:06**
